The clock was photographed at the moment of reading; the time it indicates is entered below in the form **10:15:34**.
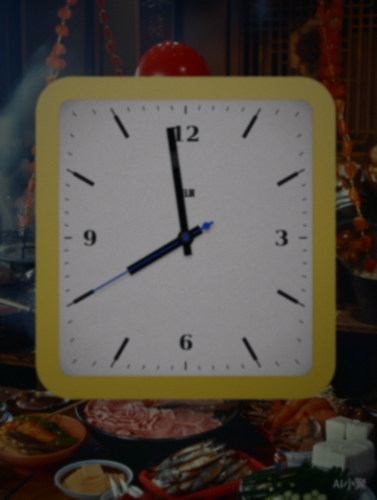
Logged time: **7:58:40**
